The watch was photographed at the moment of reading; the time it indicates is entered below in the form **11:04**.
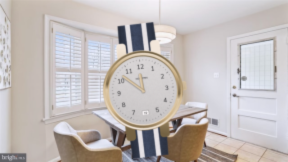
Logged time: **11:52**
